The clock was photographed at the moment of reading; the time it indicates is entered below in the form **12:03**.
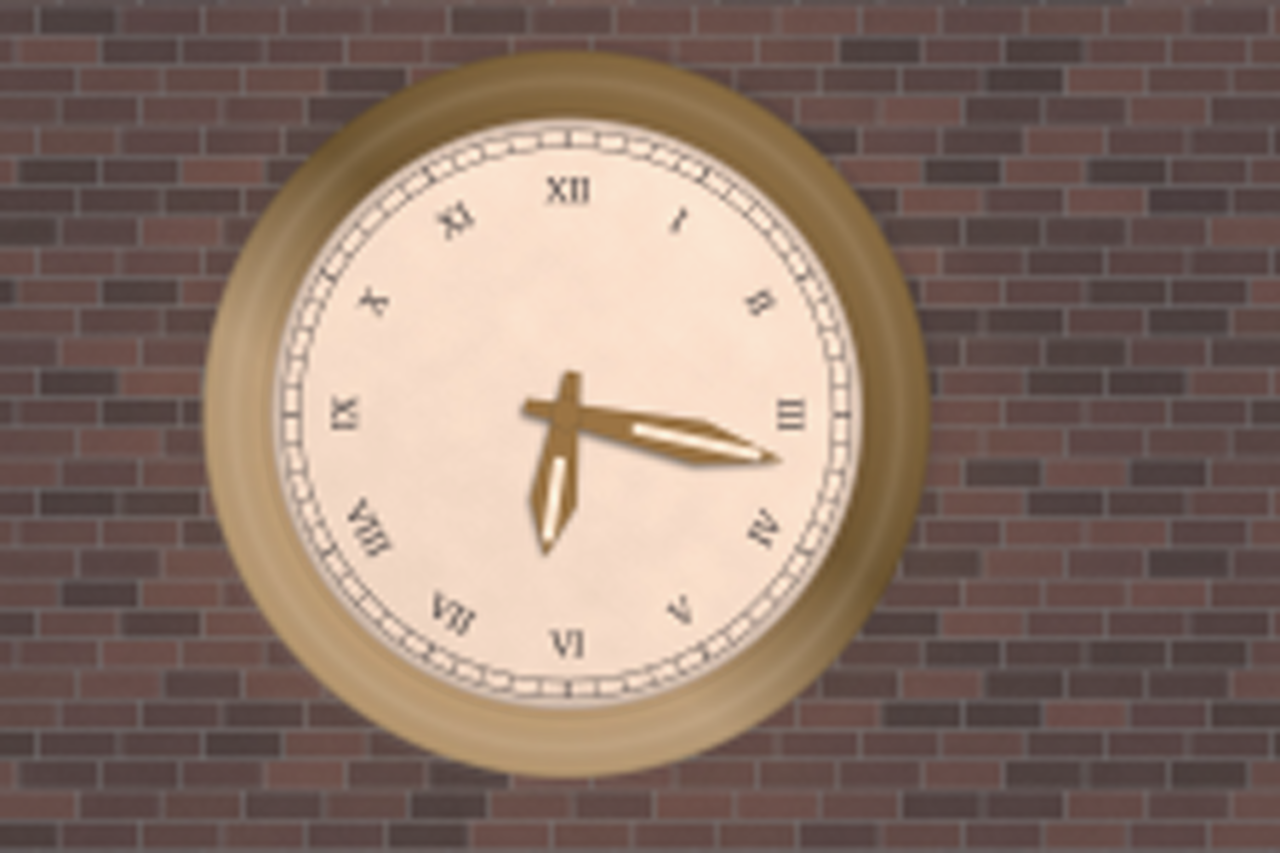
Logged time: **6:17**
